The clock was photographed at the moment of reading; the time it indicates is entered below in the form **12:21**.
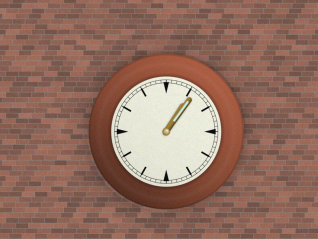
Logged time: **1:06**
